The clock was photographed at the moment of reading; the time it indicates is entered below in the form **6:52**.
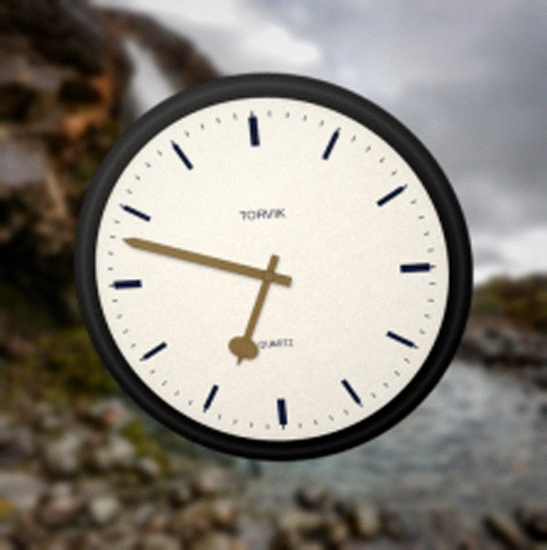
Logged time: **6:48**
